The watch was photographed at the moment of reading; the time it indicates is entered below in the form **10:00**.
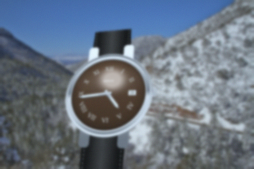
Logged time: **4:44**
